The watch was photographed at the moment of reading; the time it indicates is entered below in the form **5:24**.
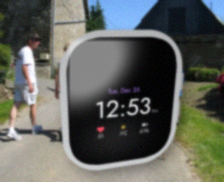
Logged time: **12:53**
